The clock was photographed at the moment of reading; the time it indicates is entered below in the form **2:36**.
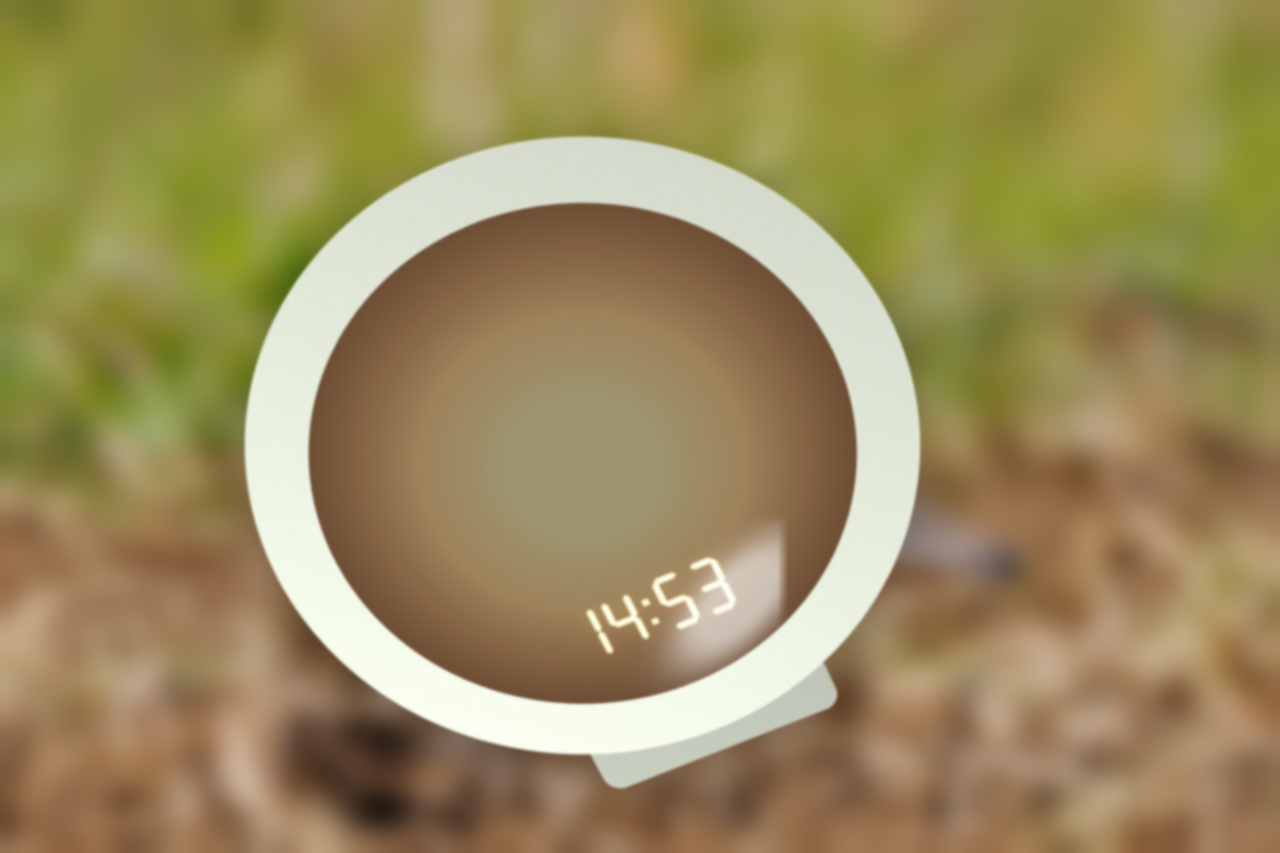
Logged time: **14:53**
